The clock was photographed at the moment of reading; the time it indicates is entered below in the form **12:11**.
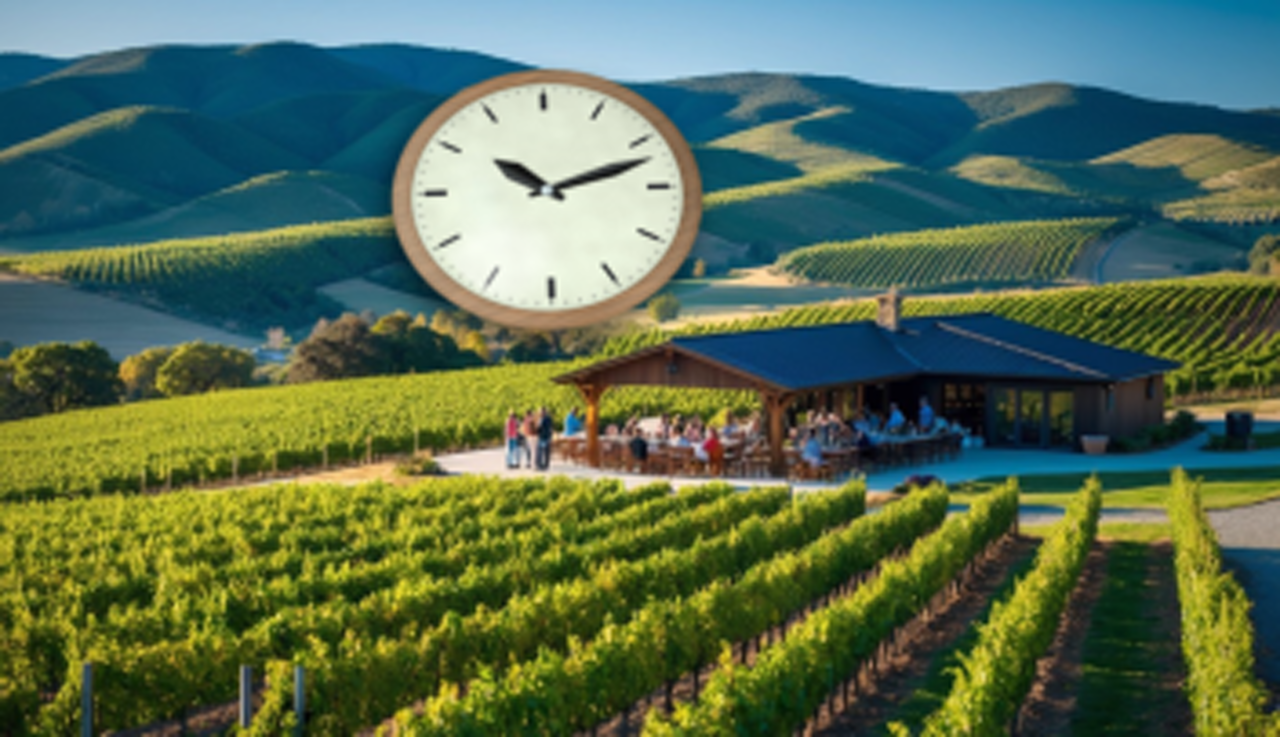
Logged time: **10:12**
